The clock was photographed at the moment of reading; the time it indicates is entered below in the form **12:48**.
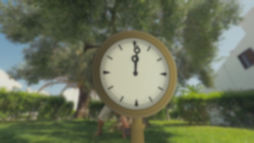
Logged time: **12:01**
